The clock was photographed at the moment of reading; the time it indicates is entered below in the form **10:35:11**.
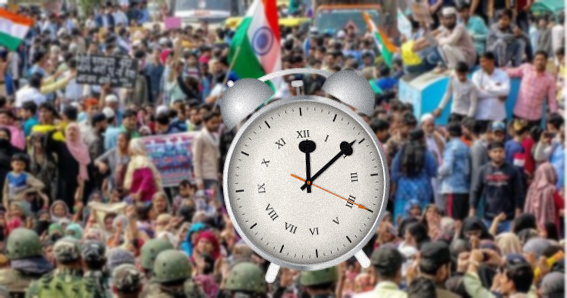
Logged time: **12:09:20**
